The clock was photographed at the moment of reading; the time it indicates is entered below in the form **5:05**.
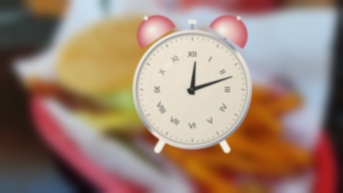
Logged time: **12:12**
